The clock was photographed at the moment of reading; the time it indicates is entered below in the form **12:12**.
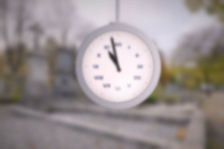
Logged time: **10:58**
